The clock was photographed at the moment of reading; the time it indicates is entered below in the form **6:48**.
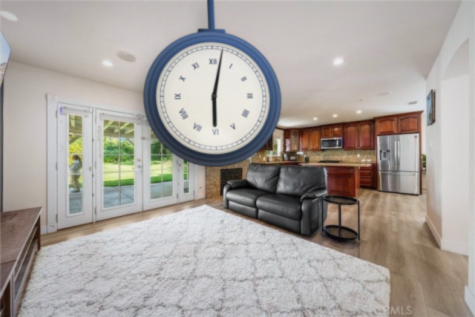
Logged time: **6:02**
